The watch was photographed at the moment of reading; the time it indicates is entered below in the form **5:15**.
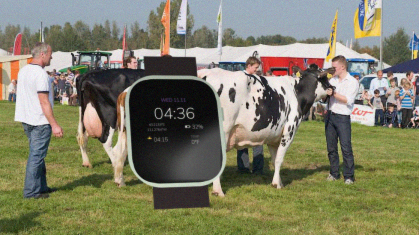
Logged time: **4:36**
